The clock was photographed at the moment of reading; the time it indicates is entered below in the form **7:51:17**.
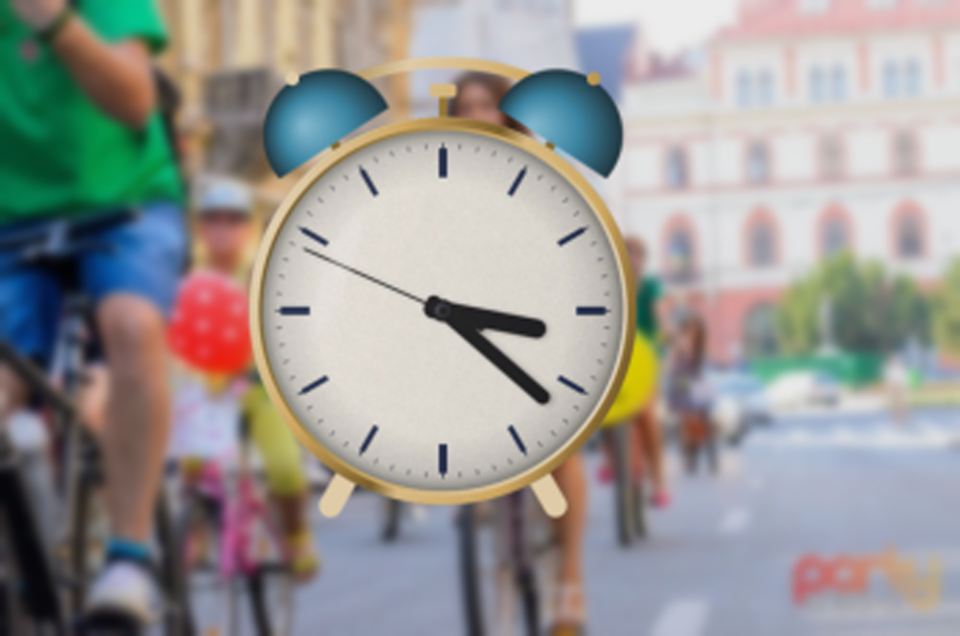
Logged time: **3:21:49**
